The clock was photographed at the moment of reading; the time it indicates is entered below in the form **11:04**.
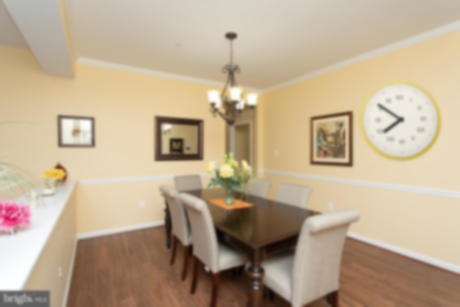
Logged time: **7:51**
